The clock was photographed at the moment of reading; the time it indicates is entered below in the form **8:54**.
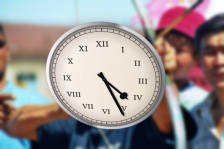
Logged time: **4:26**
